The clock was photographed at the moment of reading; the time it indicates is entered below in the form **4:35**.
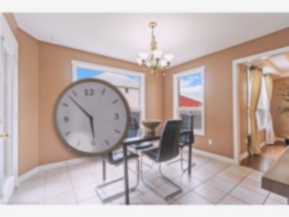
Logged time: **5:53**
